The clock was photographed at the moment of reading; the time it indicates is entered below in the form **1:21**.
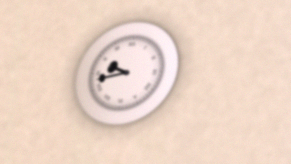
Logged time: **9:43**
